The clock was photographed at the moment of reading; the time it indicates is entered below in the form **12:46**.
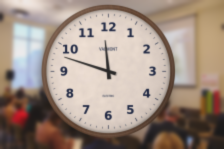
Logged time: **11:48**
